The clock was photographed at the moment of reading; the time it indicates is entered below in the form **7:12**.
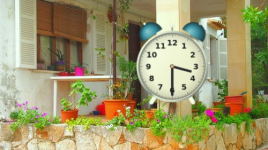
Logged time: **3:30**
